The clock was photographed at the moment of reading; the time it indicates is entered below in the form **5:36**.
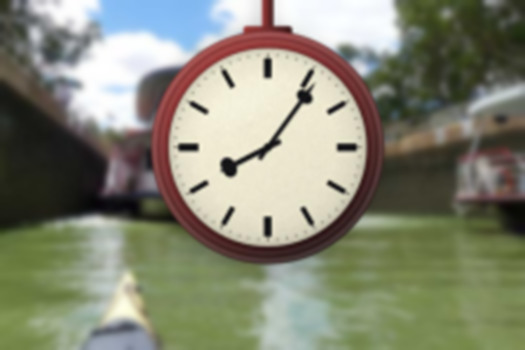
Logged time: **8:06**
